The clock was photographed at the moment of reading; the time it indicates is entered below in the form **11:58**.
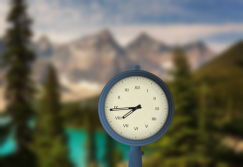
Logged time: **7:44**
